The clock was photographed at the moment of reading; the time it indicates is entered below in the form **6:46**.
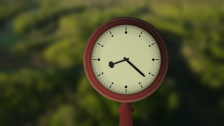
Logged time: **8:22**
